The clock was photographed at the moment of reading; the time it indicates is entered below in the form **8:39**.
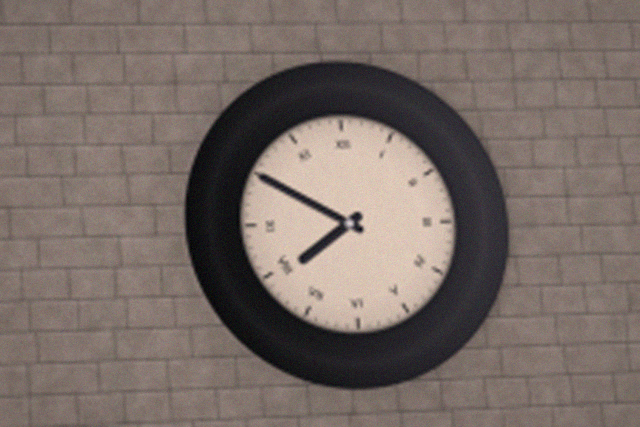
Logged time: **7:50**
